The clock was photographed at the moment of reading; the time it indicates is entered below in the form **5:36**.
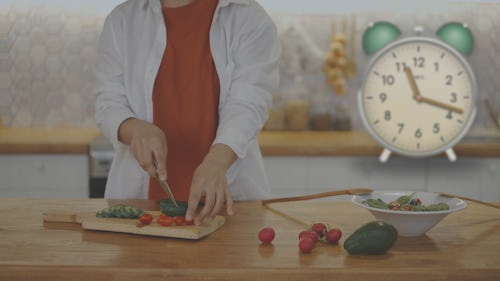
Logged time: **11:18**
